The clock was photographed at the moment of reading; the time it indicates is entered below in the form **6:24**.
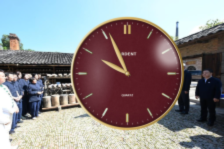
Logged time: **9:56**
